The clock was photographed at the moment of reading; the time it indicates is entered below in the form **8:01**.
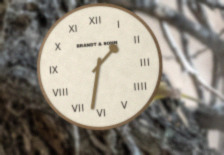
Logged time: **1:32**
